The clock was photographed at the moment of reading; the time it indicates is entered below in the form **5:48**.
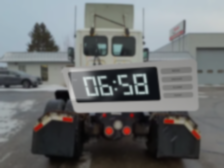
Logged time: **6:58**
